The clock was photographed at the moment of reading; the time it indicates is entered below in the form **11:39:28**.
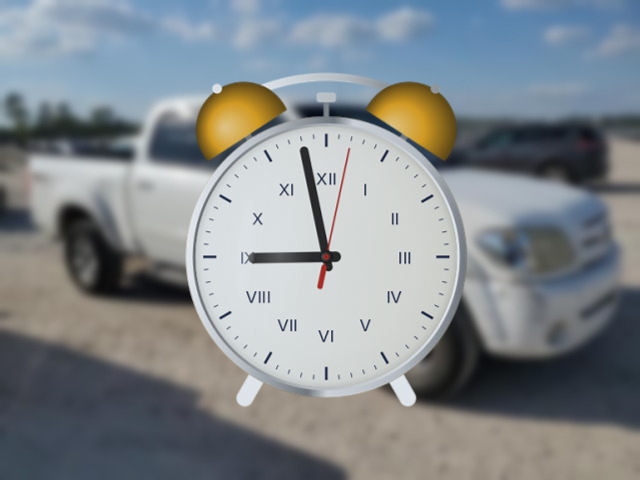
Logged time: **8:58:02**
